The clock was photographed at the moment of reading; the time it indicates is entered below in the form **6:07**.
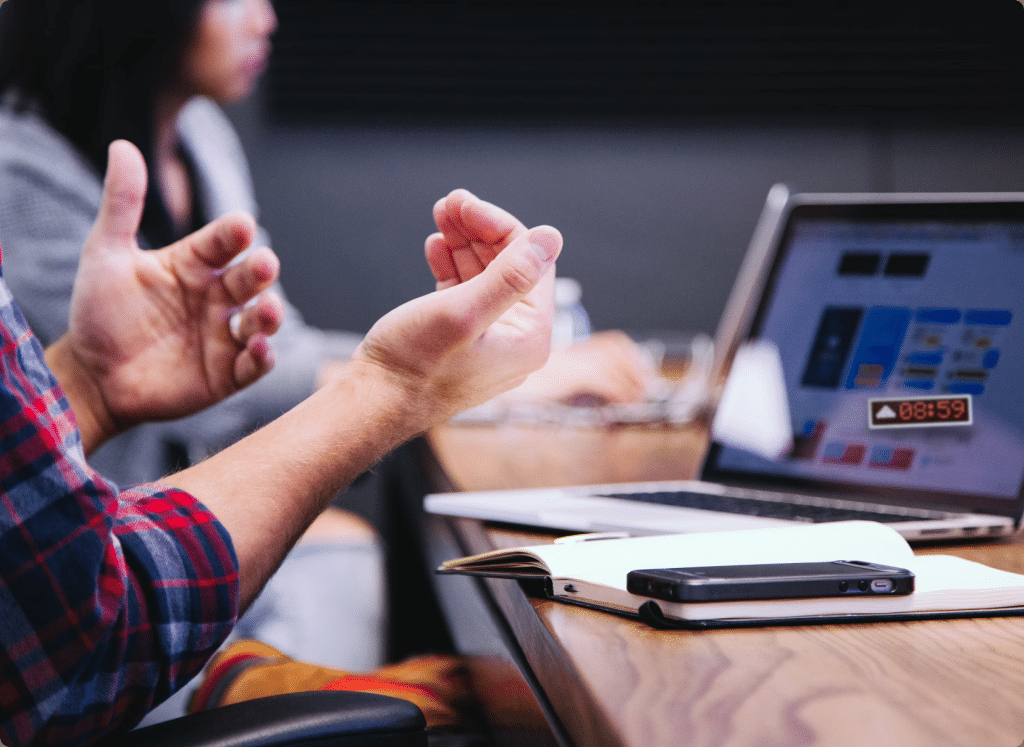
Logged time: **8:59**
